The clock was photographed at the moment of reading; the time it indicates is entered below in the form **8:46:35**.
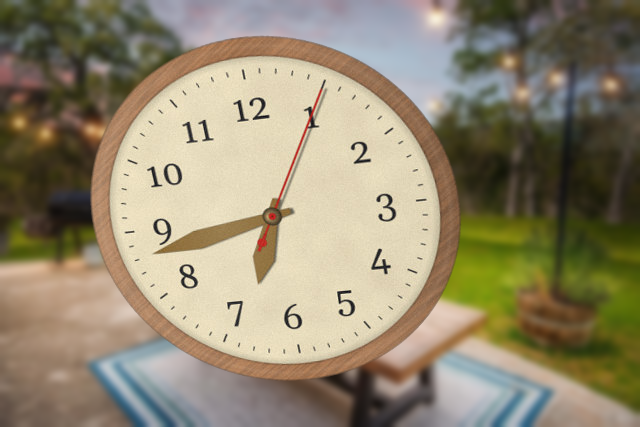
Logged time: **6:43:05**
